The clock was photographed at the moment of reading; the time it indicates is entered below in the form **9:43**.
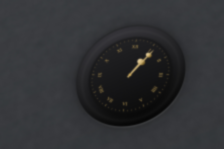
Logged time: **1:06**
